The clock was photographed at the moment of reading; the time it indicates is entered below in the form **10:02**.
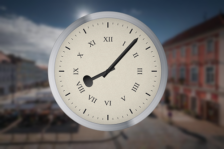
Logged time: **8:07**
